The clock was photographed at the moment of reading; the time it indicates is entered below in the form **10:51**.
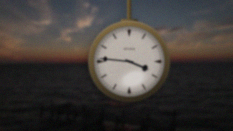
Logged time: **3:46**
